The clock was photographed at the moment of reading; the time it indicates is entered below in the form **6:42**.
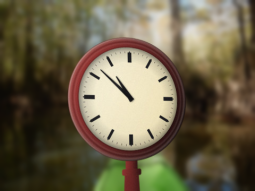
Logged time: **10:52**
